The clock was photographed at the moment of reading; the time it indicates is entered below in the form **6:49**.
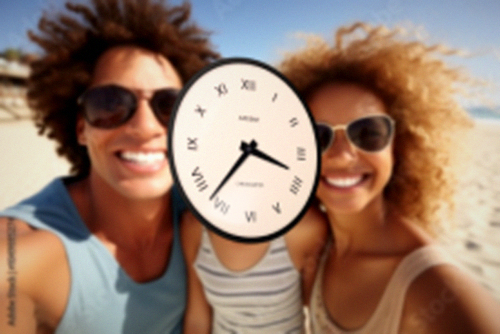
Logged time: **3:37**
